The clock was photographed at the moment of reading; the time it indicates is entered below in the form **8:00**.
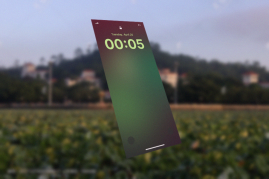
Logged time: **0:05**
